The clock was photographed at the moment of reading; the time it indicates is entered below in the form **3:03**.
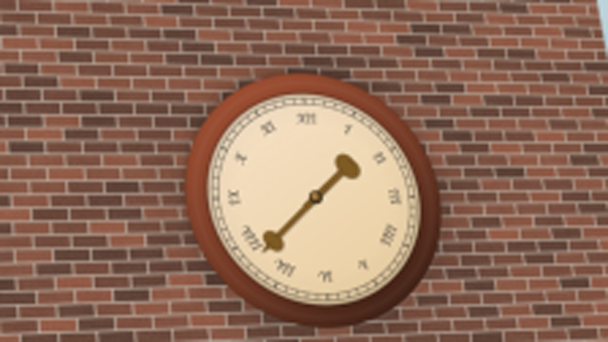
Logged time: **1:38**
